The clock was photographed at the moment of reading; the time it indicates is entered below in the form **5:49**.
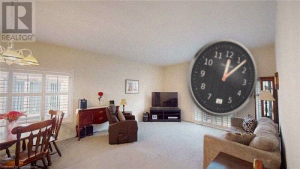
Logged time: **12:07**
